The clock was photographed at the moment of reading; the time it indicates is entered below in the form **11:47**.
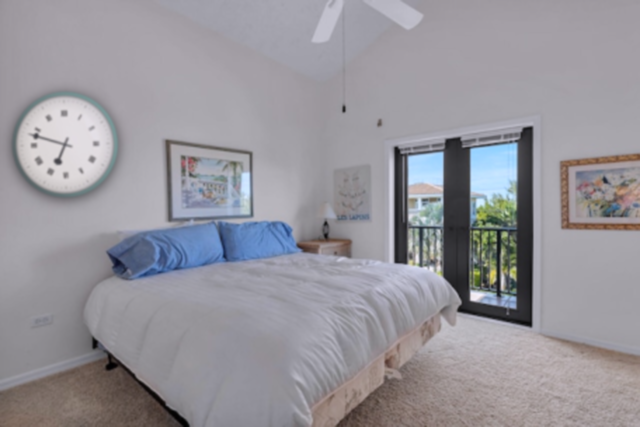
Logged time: **6:48**
